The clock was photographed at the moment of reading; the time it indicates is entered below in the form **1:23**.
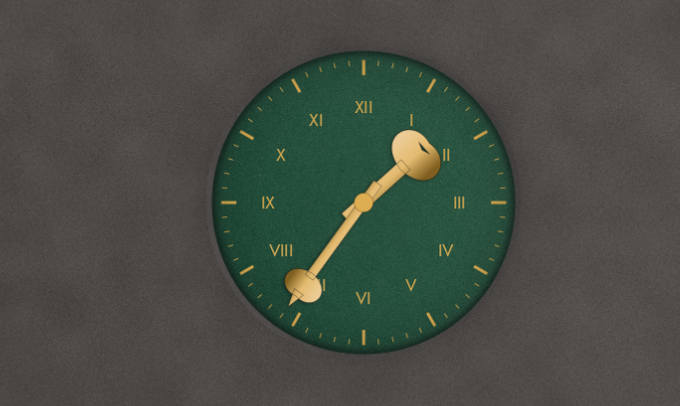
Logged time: **1:36**
